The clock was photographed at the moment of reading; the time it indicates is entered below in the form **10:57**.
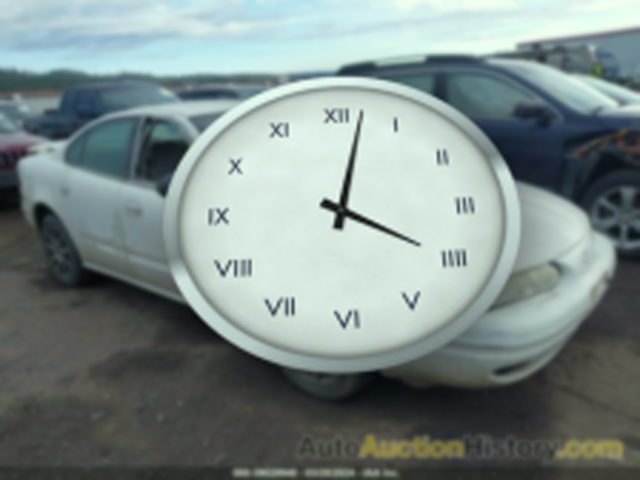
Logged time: **4:02**
